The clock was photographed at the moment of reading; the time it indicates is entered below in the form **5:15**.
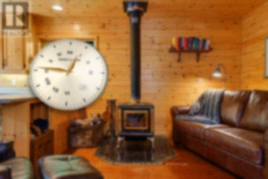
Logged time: **12:46**
